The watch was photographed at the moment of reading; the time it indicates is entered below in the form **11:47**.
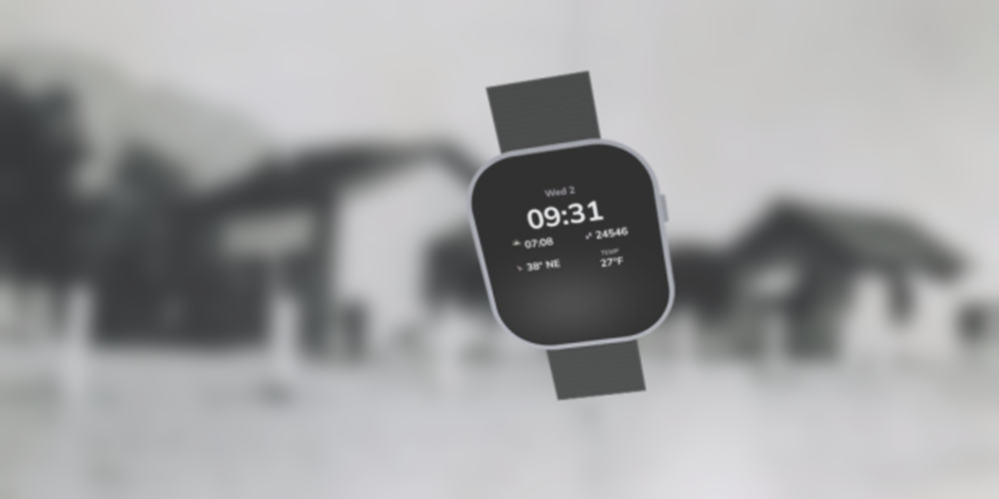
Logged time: **9:31**
